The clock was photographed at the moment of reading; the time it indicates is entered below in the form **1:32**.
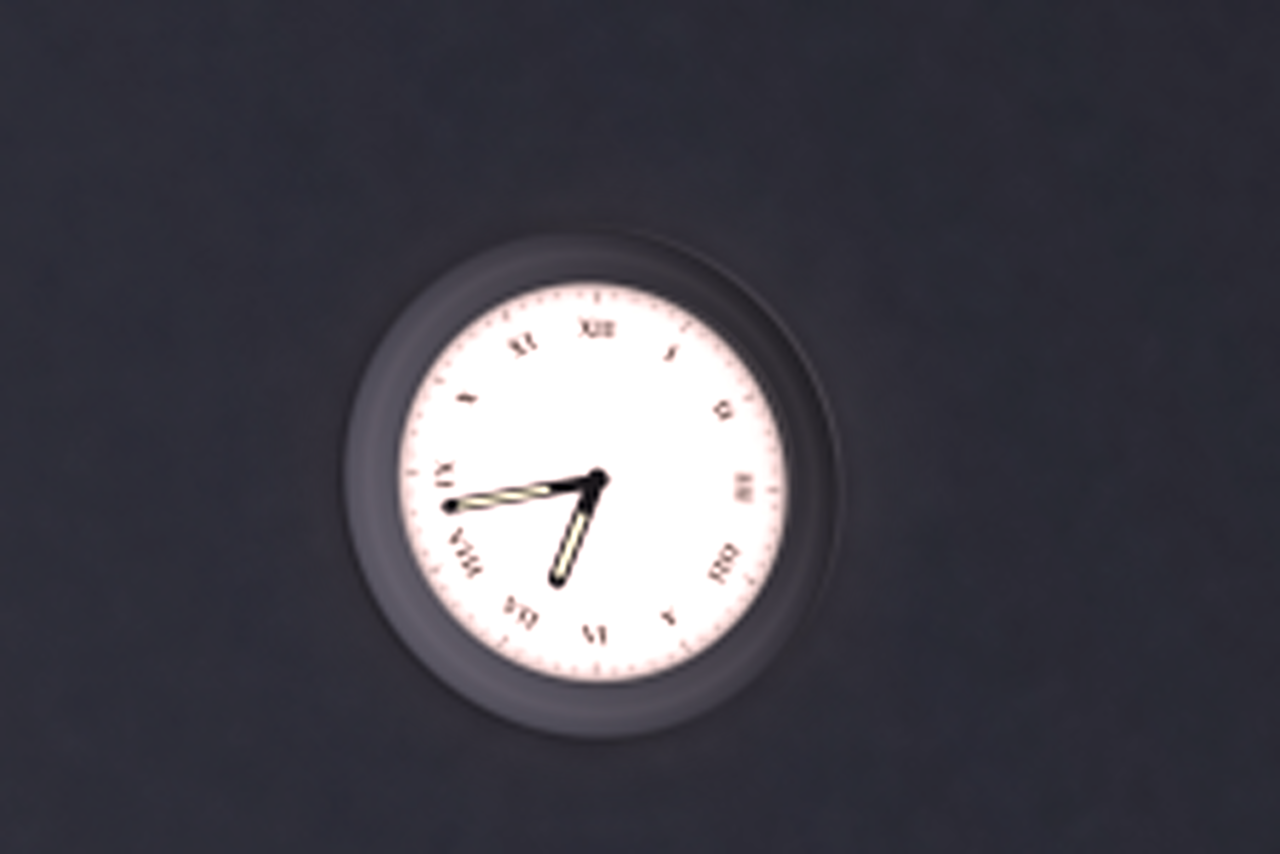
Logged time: **6:43**
